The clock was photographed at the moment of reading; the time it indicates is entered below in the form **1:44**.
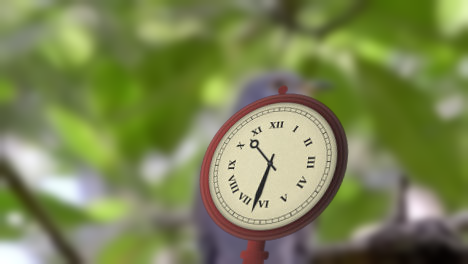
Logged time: **10:32**
